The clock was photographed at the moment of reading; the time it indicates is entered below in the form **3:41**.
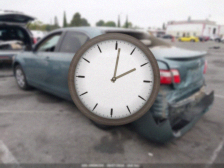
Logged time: **2:01**
